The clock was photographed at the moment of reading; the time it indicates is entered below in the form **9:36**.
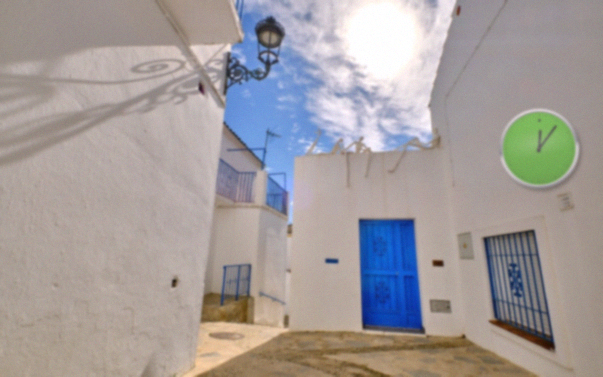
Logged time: **12:06**
